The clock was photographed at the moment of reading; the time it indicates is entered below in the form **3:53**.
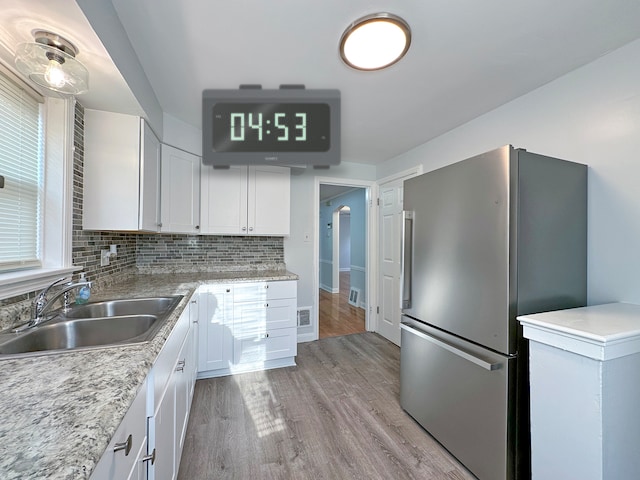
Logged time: **4:53**
